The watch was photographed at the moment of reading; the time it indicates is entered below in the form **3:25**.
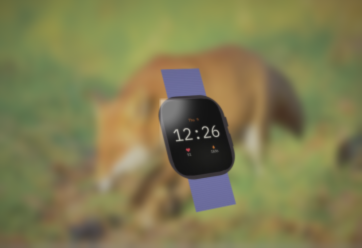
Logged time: **12:26**
